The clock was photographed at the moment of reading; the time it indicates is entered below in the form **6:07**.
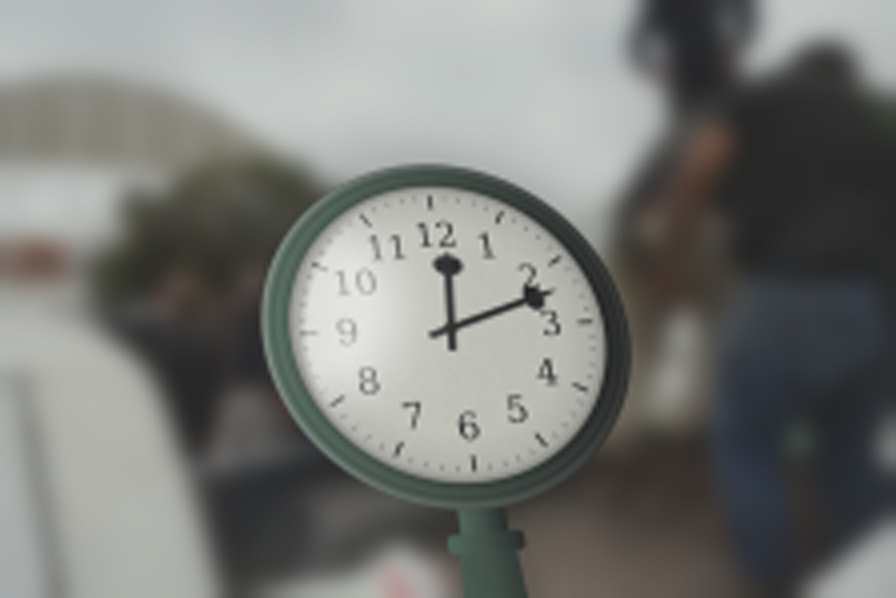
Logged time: **12:12**
